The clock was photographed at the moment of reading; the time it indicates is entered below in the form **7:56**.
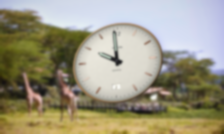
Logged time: **9:59**
